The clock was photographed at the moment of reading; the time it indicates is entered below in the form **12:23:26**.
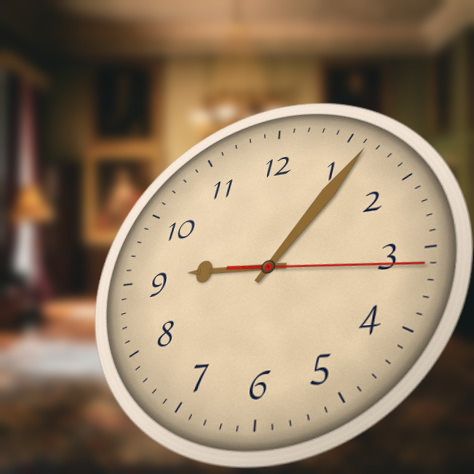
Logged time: **9:06:16**
